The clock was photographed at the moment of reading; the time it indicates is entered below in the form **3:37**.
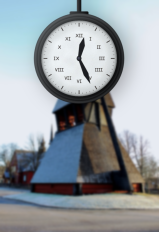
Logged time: **12:26**
